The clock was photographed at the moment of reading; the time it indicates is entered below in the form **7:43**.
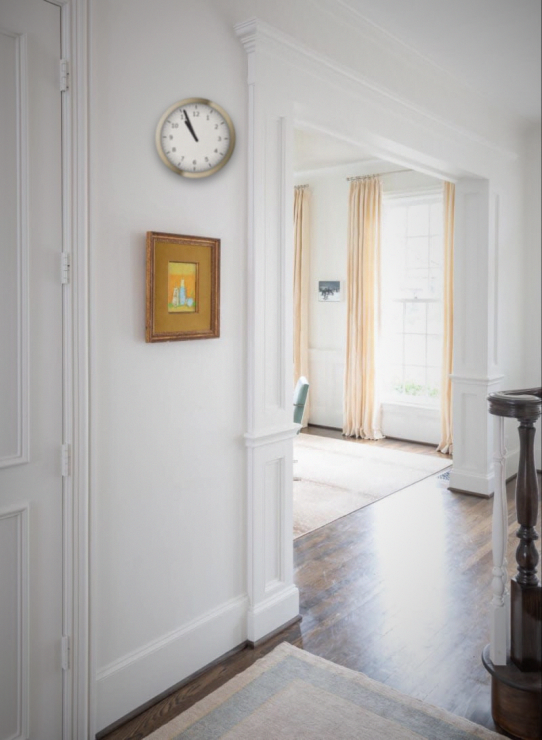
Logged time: **10:56**
